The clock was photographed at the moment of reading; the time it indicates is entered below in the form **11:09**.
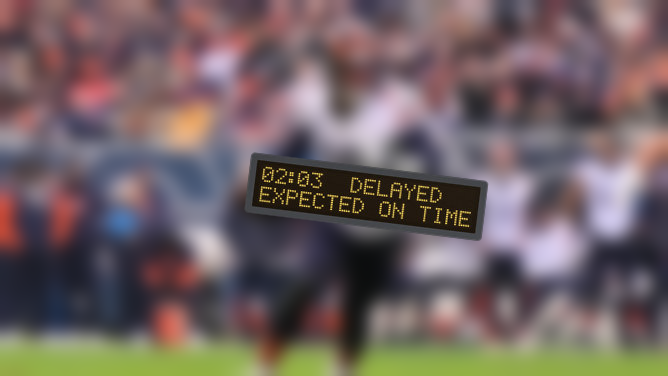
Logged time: **2:03**
